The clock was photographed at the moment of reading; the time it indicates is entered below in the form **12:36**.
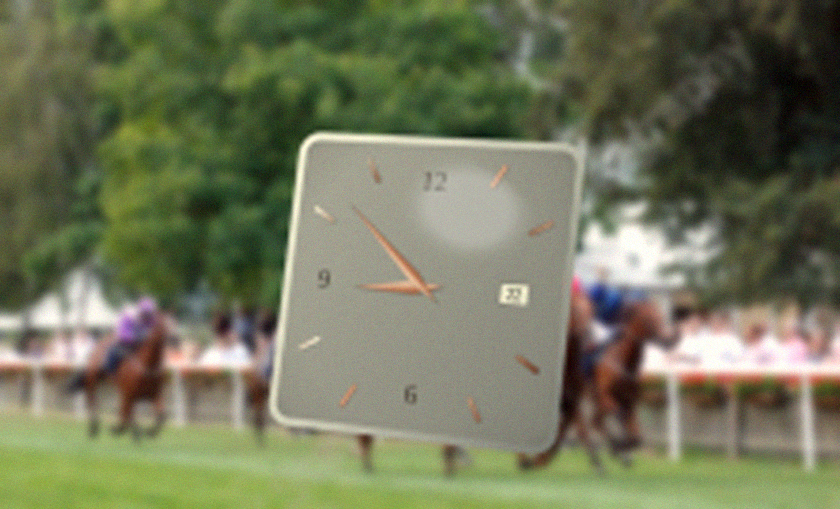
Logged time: **8:52**
